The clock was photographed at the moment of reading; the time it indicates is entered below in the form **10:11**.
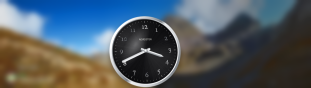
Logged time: **3:41**
